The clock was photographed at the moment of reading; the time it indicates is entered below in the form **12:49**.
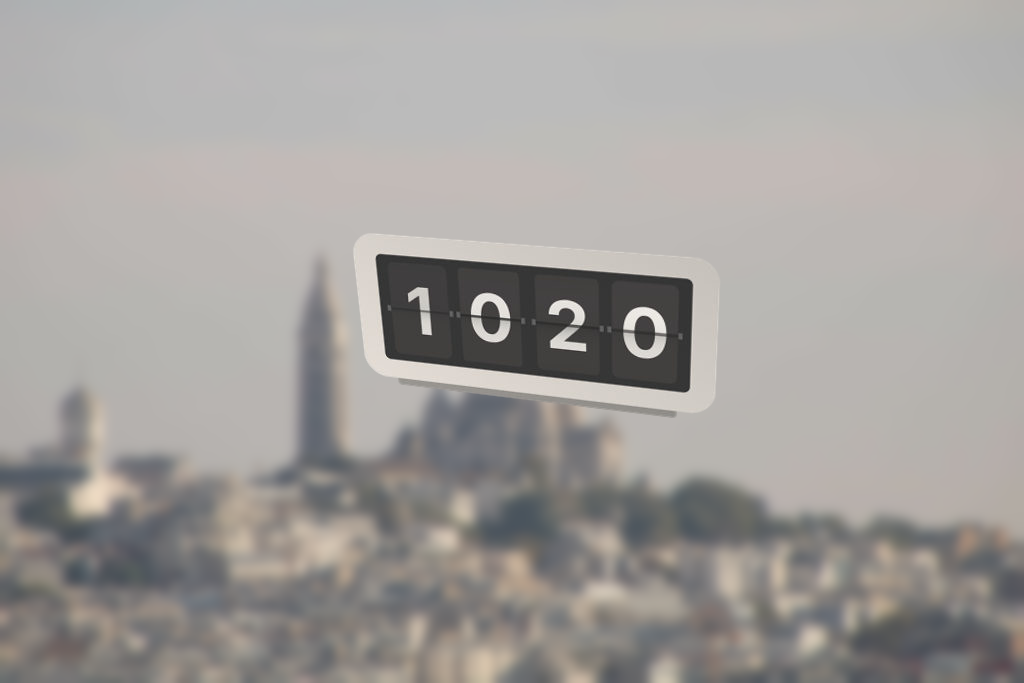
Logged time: **10:20**
